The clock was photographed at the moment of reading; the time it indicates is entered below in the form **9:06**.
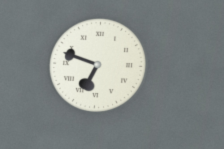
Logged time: **6:48**
